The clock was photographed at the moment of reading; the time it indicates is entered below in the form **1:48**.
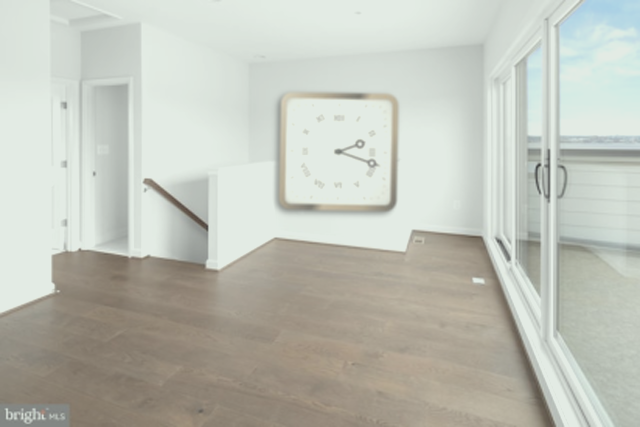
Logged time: **2:18**
